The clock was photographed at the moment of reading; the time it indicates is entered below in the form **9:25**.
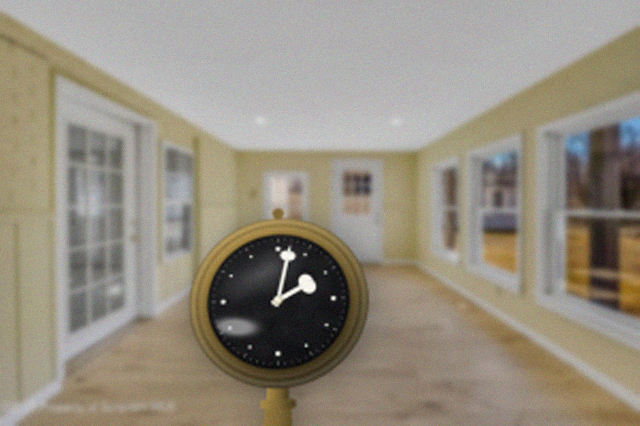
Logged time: **2:02**
